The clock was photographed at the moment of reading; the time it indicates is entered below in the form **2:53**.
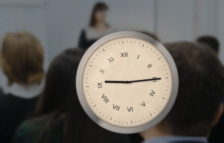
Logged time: **9:15**
